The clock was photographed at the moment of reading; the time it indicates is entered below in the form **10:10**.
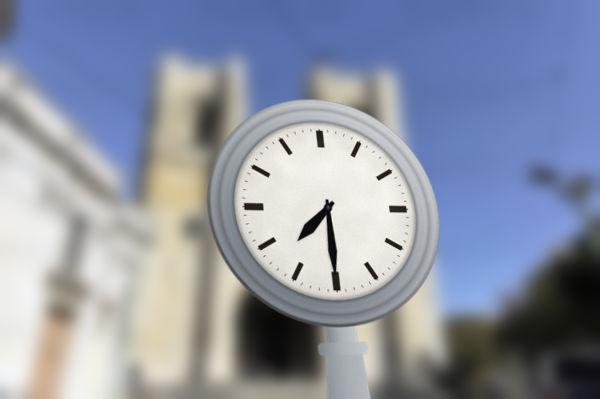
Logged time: **7:30**
